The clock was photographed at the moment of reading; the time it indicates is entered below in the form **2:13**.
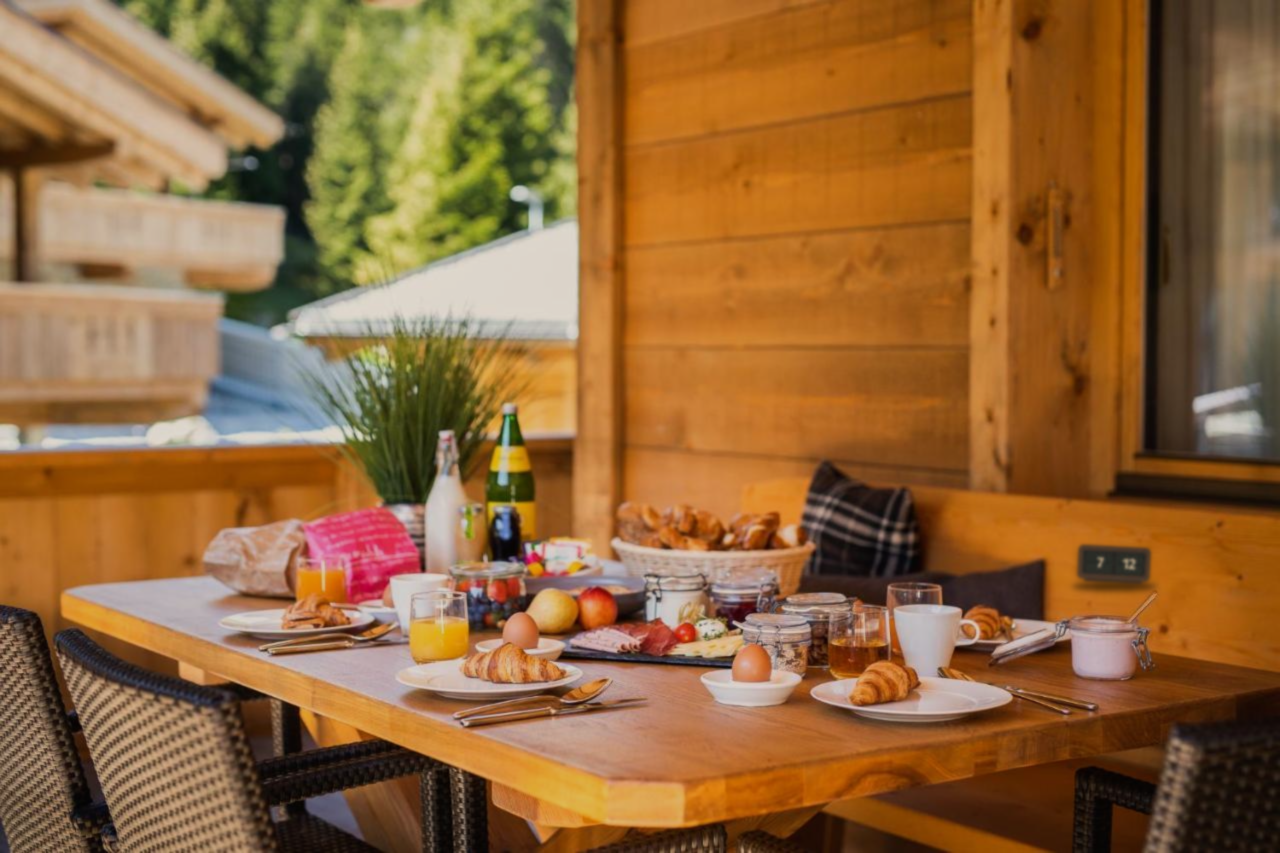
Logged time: **7:12**
